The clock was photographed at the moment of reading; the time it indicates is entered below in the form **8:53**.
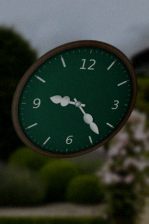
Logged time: **9:23**
